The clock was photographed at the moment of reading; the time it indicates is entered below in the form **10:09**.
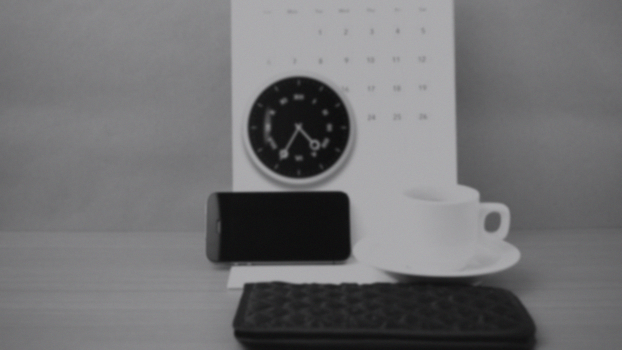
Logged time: **4:35**
